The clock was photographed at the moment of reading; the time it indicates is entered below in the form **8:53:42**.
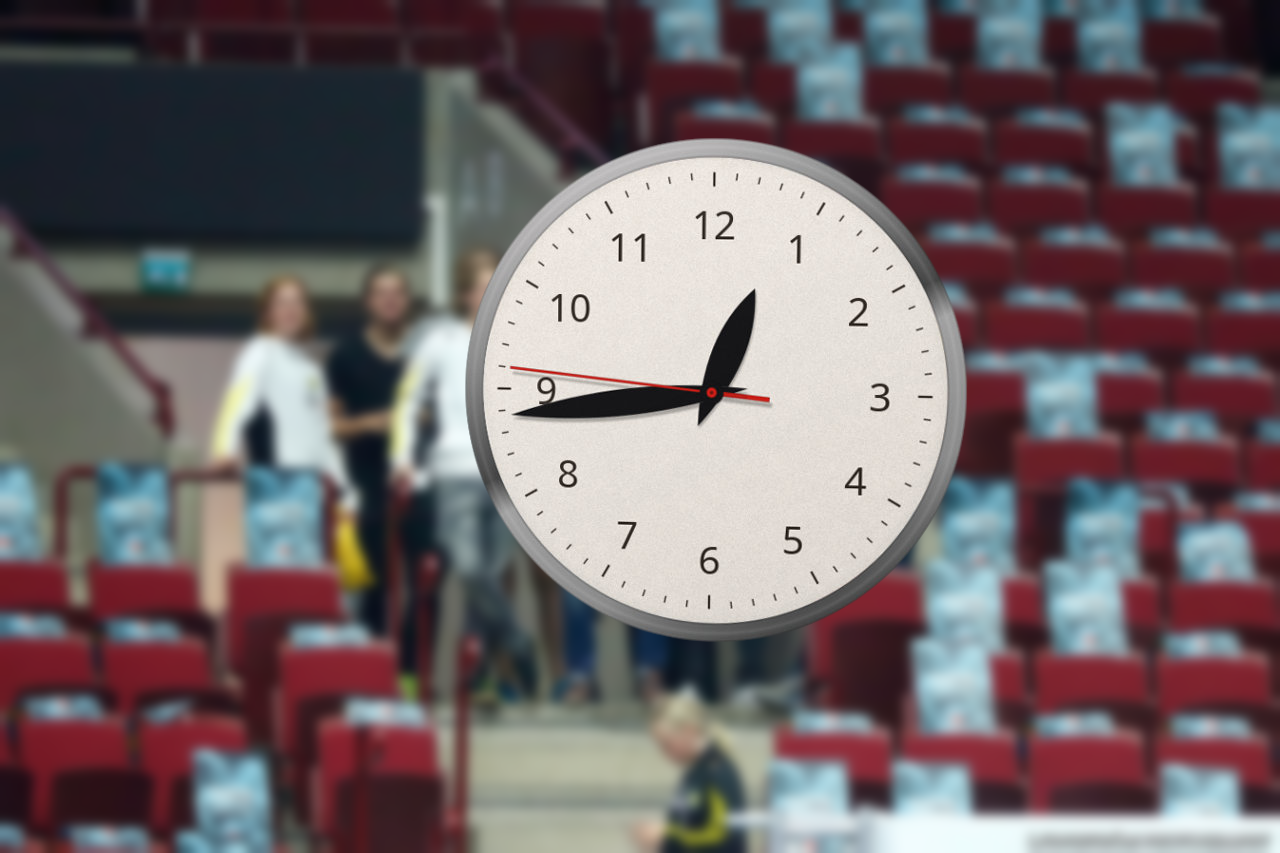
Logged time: **12:43:46**
